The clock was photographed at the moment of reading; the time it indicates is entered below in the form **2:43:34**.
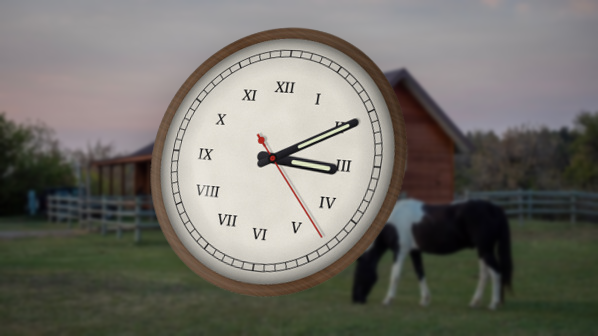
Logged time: **3:10:23**
